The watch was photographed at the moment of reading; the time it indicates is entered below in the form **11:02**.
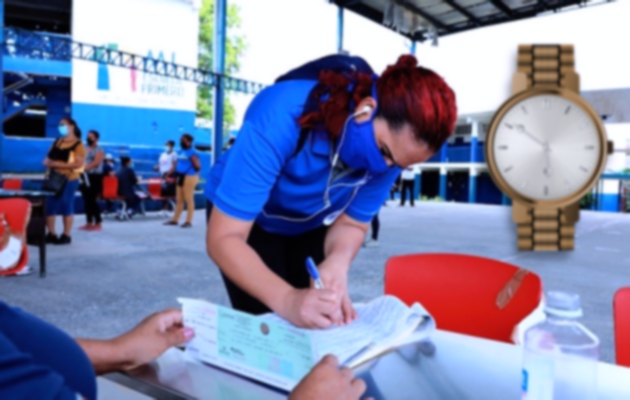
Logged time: **5:51**
